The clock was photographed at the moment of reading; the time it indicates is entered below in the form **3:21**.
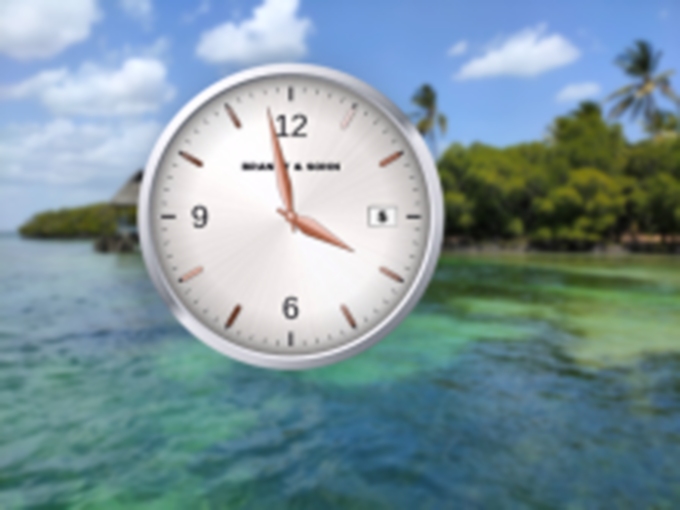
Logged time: **3:58**
